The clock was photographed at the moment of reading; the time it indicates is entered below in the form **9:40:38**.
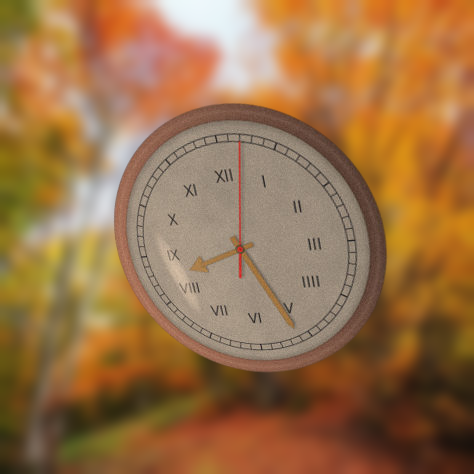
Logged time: **8:26:02**
